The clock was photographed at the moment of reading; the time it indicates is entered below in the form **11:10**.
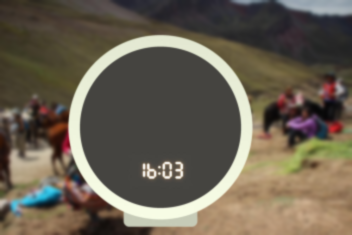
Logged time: **16:03**
